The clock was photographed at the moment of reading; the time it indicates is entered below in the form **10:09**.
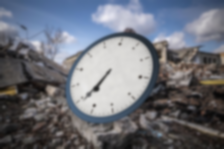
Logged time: **6:34**
